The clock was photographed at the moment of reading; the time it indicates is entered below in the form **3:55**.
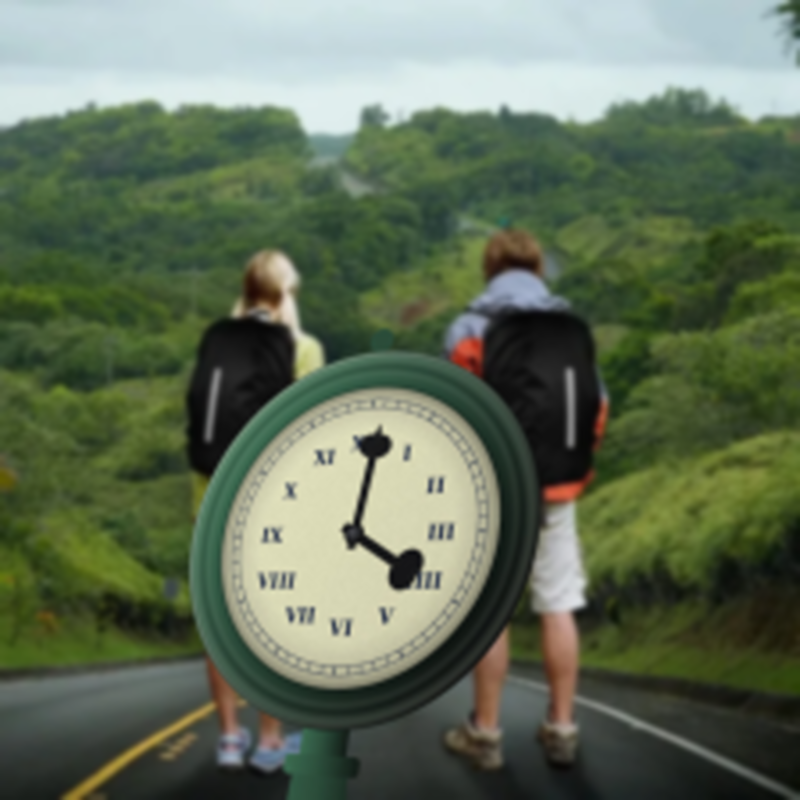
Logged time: **4:01**
